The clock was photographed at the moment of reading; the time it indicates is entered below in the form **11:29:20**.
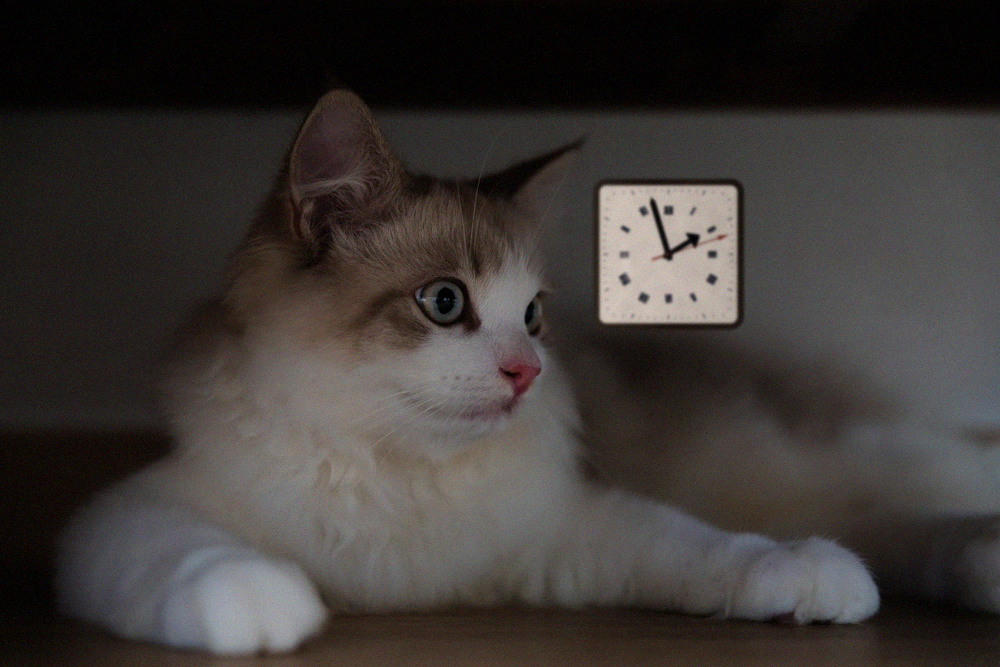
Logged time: **1:57:12**
